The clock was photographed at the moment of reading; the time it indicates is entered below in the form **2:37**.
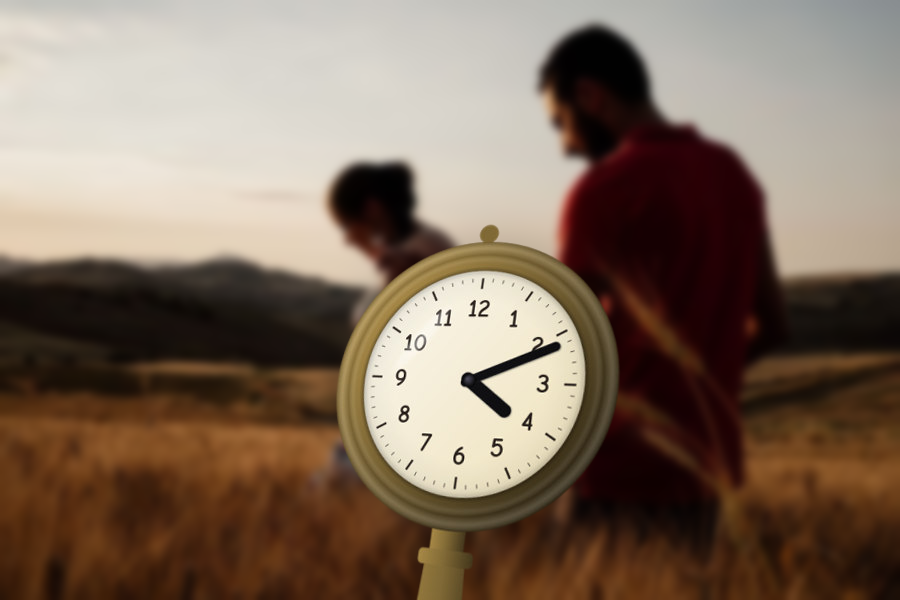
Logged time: **4:11**
